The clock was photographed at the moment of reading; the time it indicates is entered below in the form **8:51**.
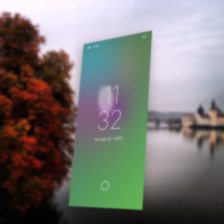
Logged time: **11:32**
